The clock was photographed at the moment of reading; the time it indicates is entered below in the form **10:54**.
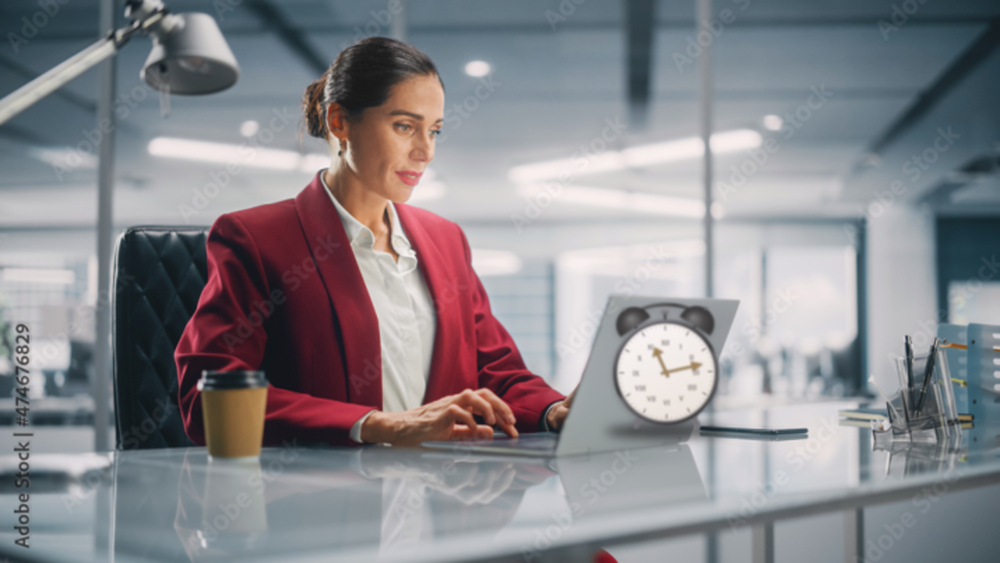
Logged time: **11:13**
